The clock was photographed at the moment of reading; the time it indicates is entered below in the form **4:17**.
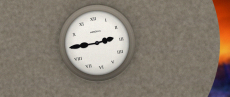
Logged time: **2:45**
